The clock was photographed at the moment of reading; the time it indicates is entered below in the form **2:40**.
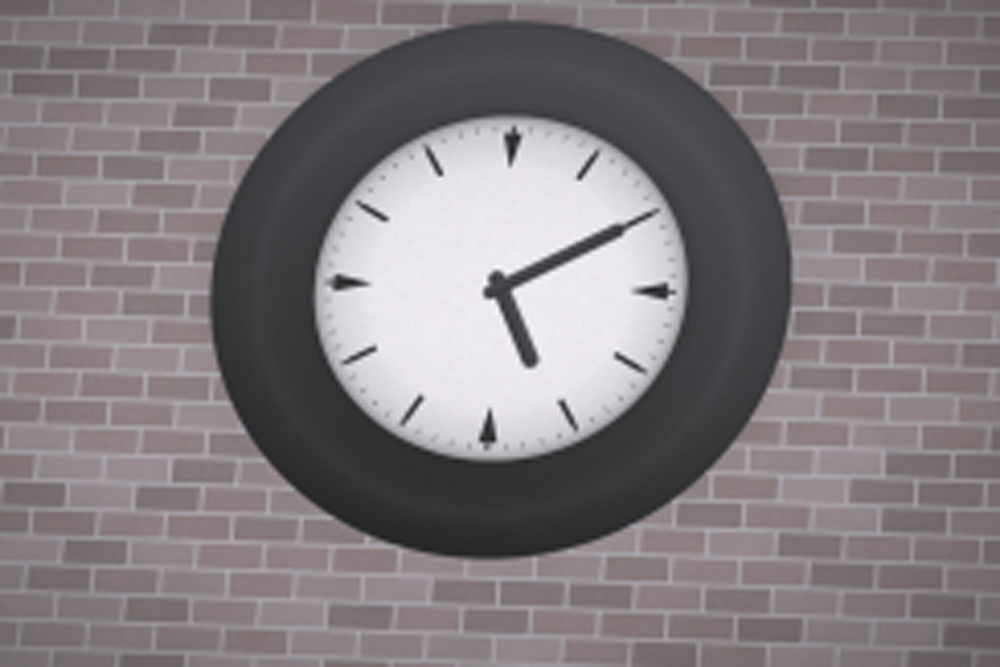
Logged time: **5:10**
